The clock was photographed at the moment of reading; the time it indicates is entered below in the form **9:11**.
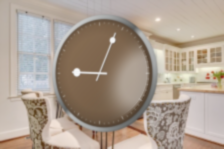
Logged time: **9:04**
